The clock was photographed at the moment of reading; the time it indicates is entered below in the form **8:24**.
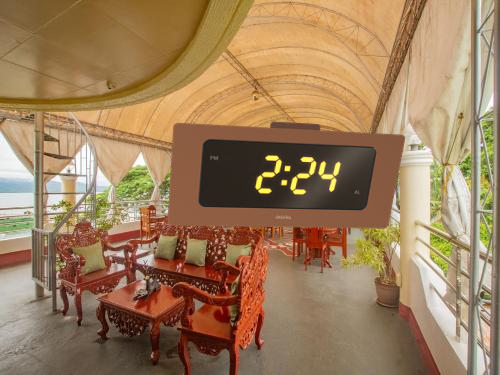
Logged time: **2:24**
